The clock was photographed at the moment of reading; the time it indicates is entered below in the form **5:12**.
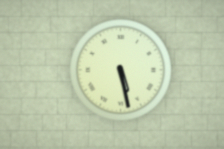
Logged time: **5:28**
